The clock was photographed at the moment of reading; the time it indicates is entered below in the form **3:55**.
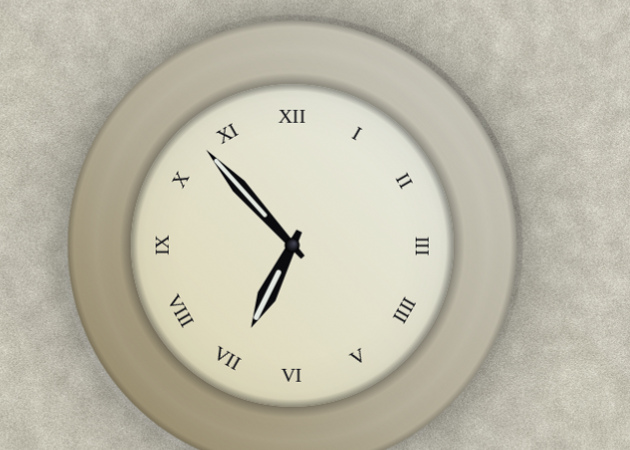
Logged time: **6:53**
